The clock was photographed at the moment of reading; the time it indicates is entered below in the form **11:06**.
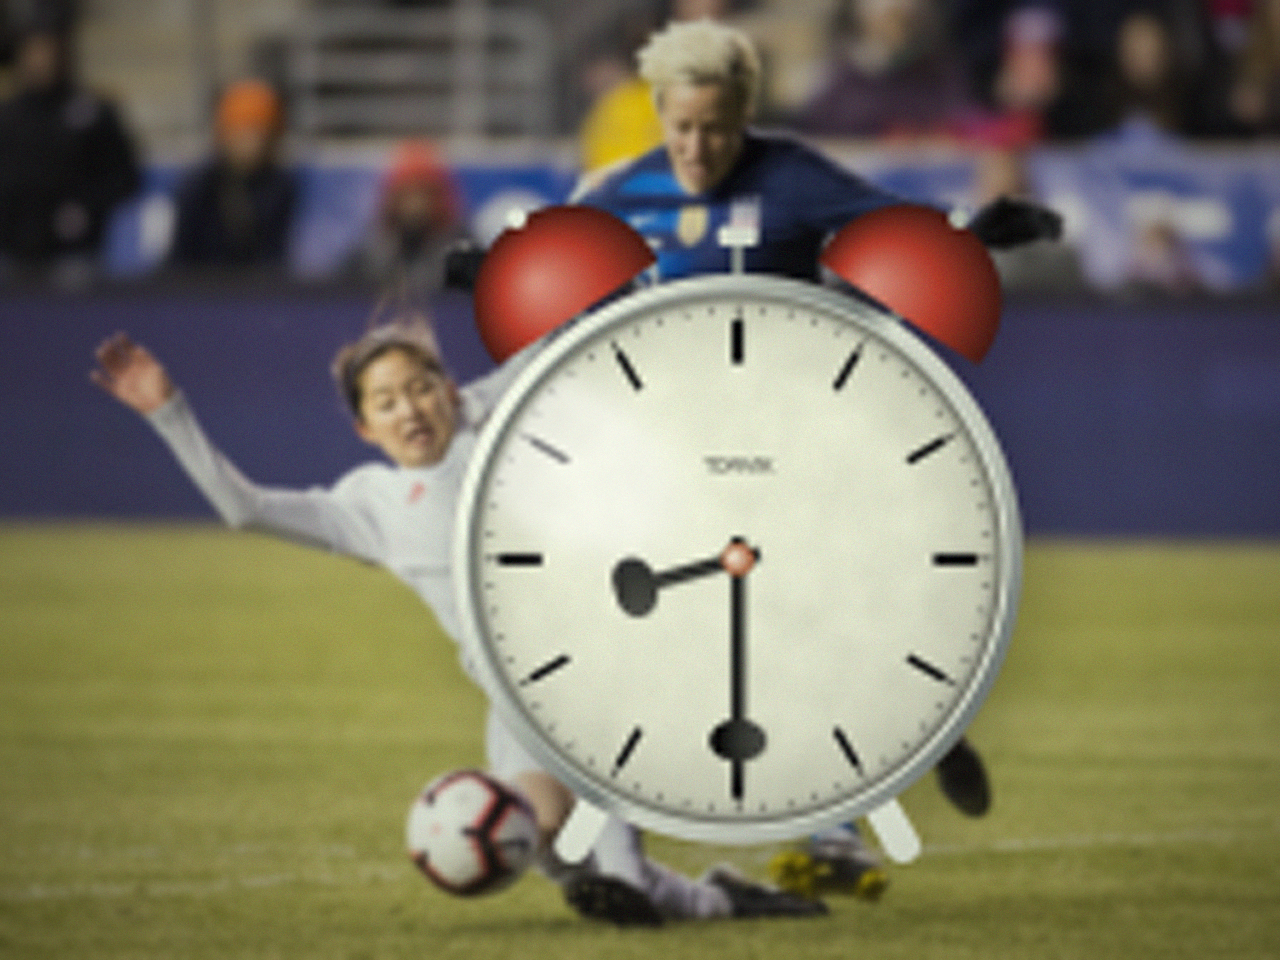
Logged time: **8:30**
